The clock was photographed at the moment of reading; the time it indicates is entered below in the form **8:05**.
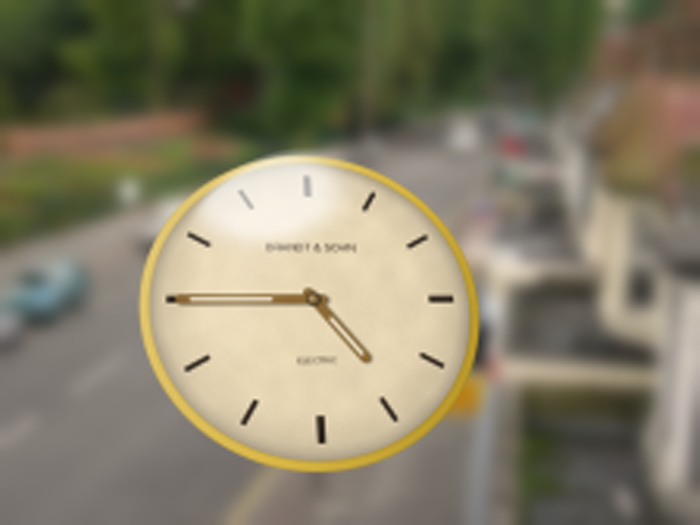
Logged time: **4:45**
